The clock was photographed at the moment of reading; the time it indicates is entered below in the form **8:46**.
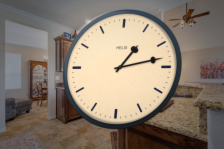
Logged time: **1:13**
